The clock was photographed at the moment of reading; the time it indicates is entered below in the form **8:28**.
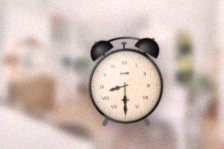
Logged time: **8:30**
